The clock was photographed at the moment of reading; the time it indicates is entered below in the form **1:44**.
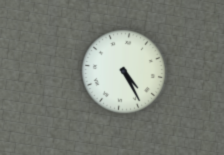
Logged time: **4:24**
